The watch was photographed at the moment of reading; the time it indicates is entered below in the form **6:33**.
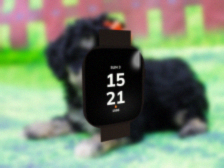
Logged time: **15:21**
